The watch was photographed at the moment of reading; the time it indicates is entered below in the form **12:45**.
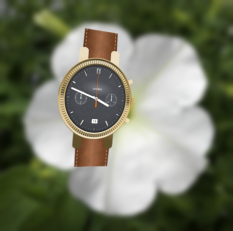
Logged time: **3:48**
